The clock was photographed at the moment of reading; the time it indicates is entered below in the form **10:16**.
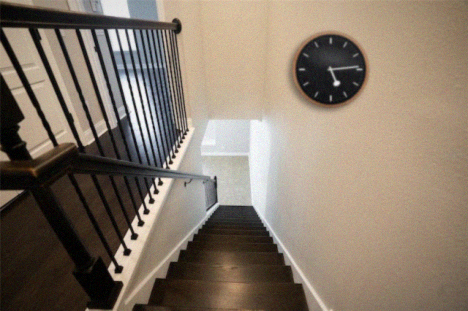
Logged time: **5:14**
